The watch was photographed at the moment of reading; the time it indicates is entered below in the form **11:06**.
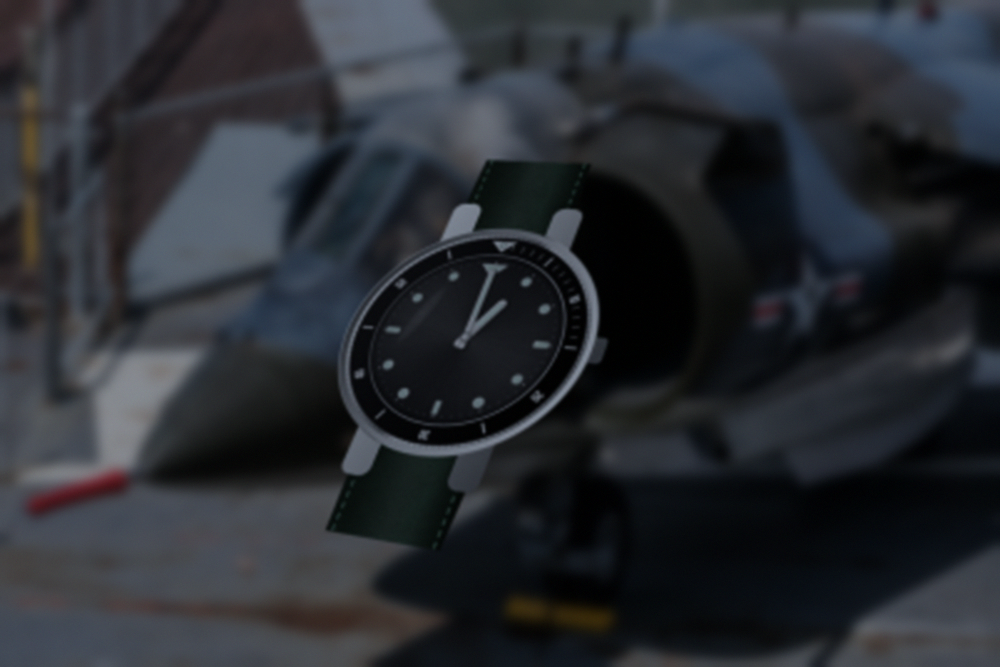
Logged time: **1:00**
